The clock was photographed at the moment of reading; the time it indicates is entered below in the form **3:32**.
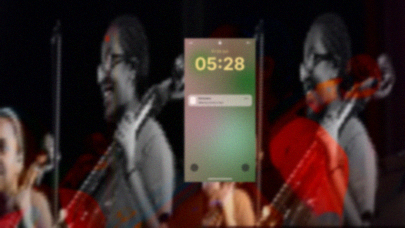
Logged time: **5:28**
